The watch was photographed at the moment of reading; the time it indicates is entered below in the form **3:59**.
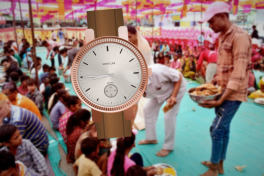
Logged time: **8:45**
